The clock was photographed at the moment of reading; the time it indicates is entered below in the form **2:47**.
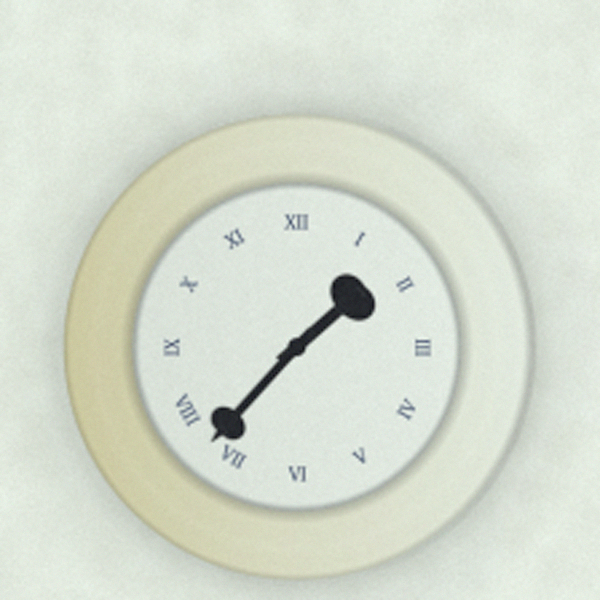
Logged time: **1:37**
